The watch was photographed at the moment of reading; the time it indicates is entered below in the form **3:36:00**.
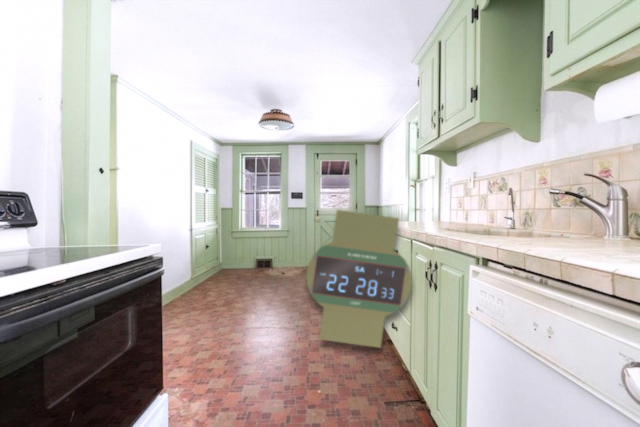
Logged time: **22:28:33**
